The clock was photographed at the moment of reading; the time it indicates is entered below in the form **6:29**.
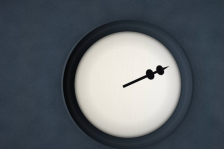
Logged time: **2:11**
